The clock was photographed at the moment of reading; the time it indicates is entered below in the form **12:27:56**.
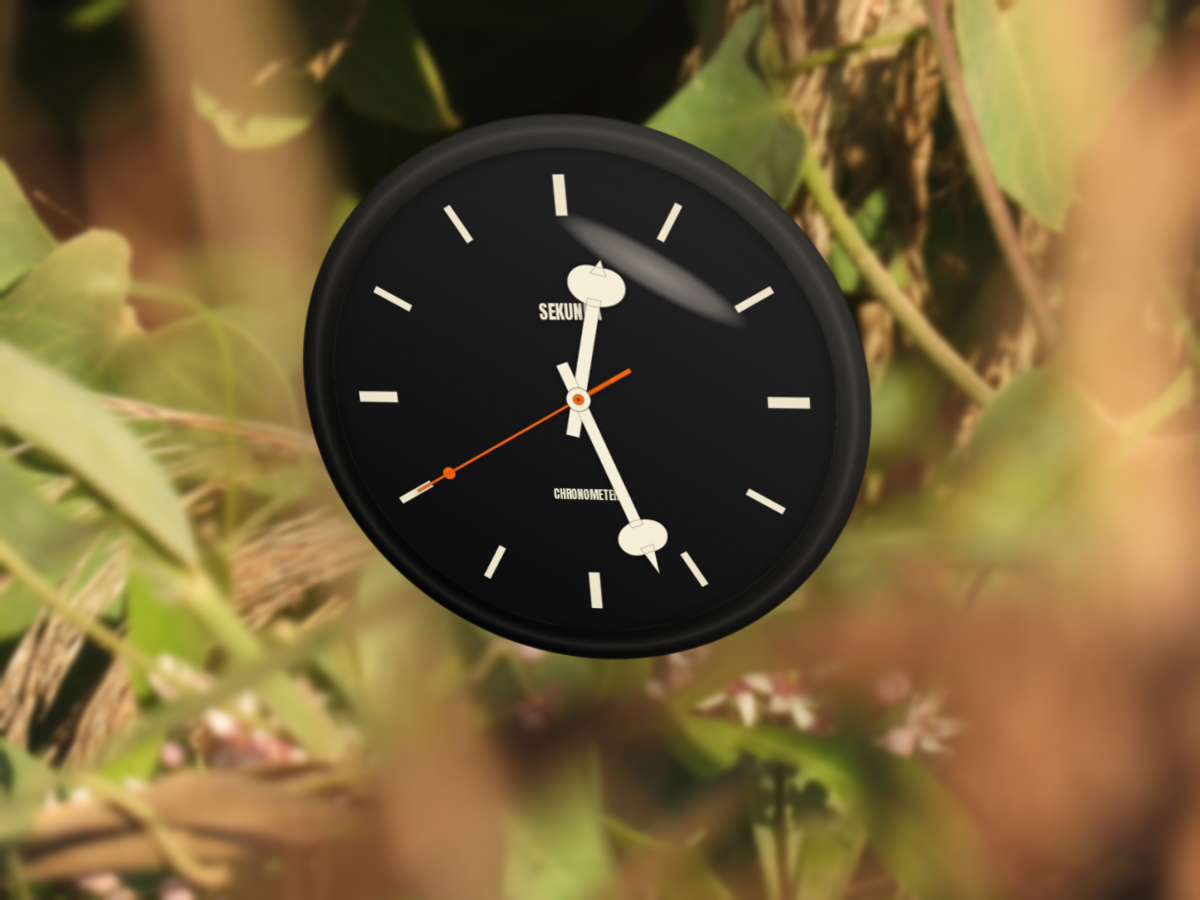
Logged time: **12:26:40**
